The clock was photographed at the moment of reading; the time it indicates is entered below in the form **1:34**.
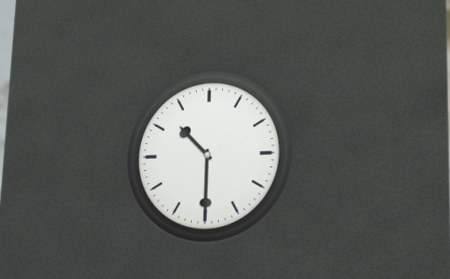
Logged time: **10:30**
